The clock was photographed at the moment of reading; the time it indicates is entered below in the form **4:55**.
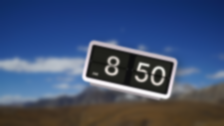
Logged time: **8:50**
